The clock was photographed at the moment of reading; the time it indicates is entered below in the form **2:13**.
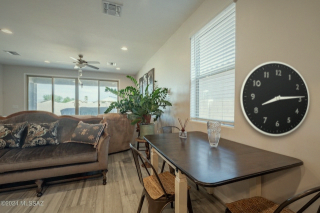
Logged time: **8:14**
